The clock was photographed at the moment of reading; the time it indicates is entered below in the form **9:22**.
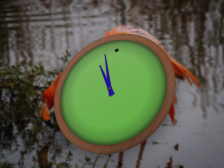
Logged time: **10:57**
